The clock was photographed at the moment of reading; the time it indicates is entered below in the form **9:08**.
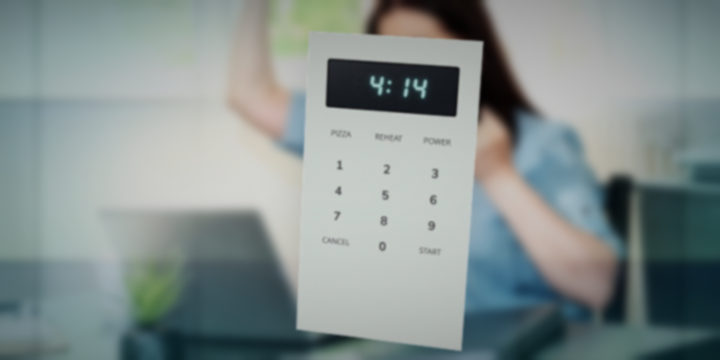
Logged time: **4:14**
